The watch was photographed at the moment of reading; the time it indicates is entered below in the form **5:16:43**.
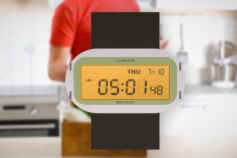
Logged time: **5:01:48**
